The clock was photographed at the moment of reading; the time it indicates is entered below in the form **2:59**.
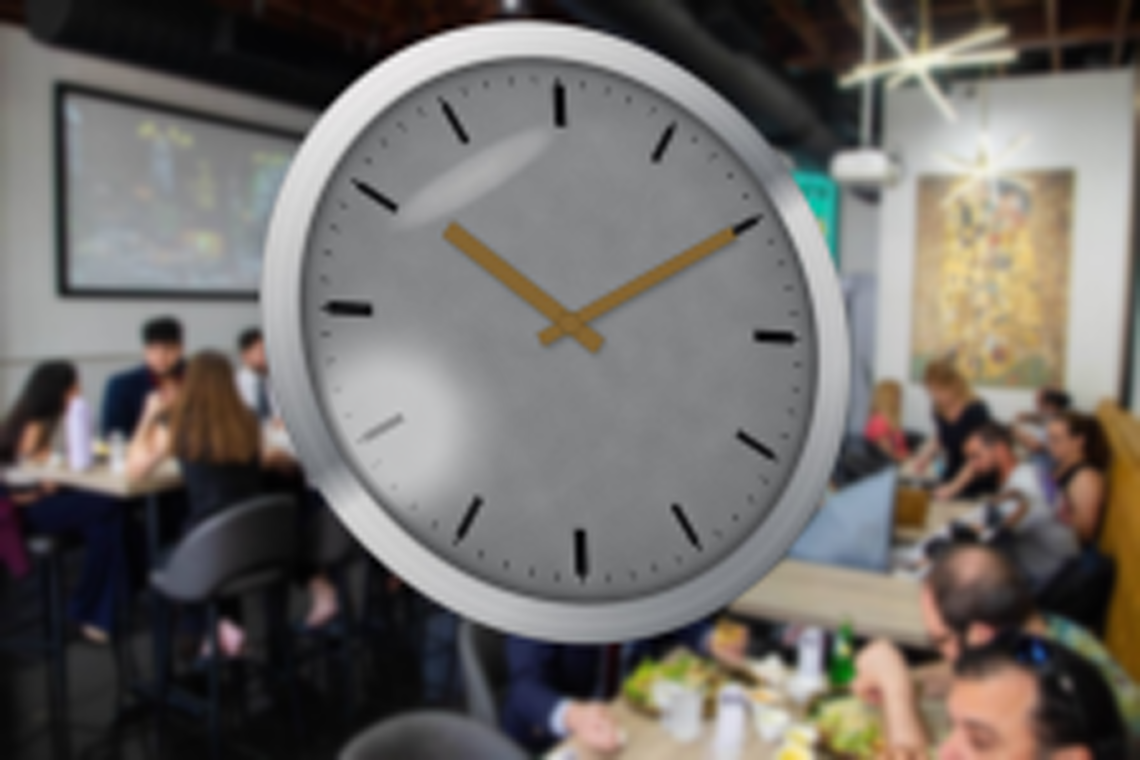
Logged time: **10:10**
